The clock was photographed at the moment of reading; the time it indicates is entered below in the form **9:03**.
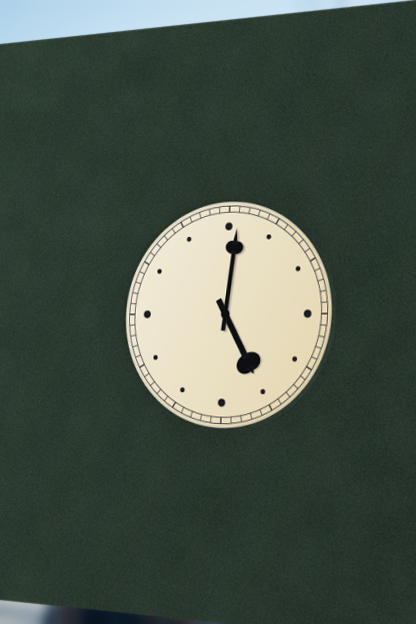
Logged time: **5:01**
